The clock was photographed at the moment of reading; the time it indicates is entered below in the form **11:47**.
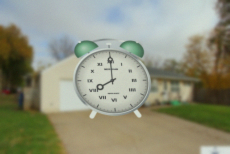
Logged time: **8:00**
